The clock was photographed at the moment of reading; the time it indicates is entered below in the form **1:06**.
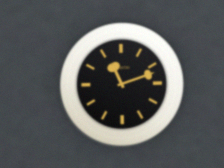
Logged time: **11:12**
